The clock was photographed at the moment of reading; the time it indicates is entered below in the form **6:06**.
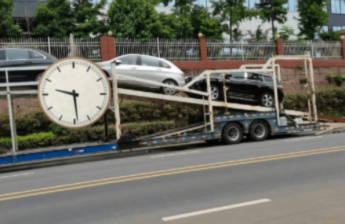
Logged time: **9:29**
